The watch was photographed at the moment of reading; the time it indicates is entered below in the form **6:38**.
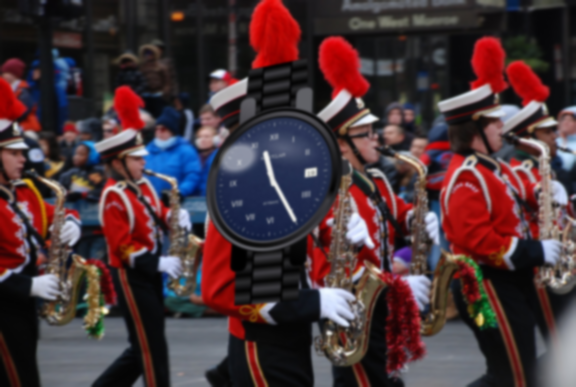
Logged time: **11:25**
